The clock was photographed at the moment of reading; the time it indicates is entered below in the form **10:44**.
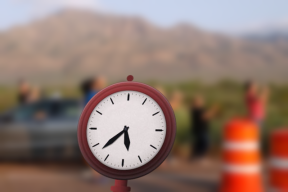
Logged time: **5:38**
